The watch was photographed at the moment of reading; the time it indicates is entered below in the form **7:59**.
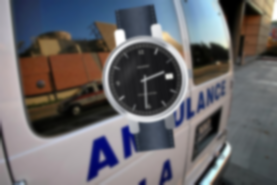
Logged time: **2:31**
